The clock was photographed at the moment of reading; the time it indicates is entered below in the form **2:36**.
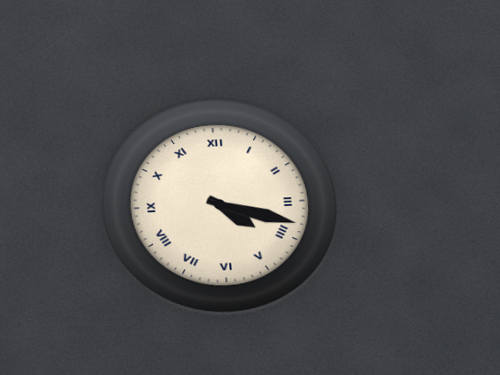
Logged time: **4:18**
